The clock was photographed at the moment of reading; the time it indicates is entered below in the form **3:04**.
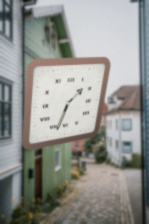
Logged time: **1:33**
